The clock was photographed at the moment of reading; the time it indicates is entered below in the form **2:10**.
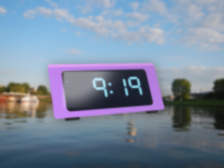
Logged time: **9:19**
